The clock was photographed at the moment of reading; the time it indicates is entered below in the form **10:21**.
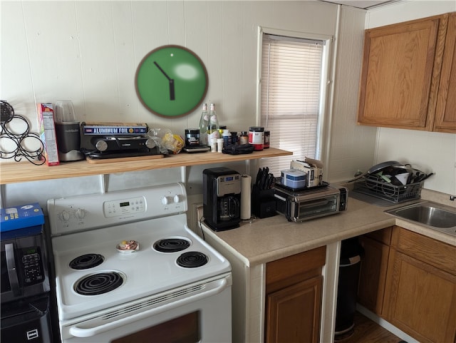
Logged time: **5:53**
